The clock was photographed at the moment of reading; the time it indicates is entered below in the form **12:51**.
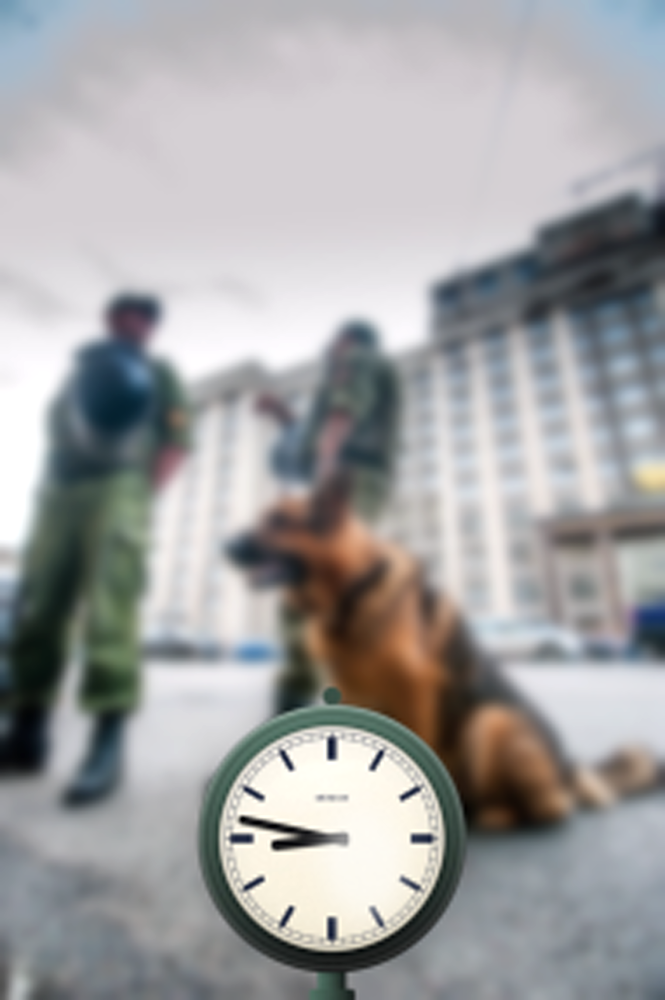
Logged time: **8:47**
